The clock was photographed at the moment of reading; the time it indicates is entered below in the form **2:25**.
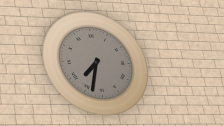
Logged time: **7:33**
